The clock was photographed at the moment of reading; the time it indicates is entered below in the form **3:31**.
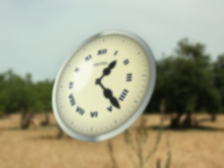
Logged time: **1:23**
